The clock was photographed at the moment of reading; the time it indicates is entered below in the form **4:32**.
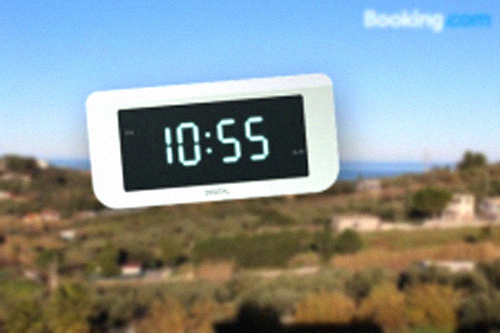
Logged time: **10:55**
